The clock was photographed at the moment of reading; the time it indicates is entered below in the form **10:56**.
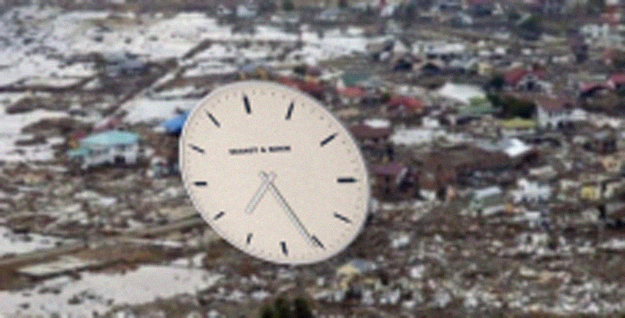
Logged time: **7:26**
